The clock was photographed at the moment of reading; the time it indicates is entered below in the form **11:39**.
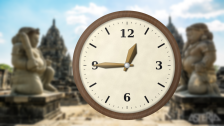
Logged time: **12:45**
